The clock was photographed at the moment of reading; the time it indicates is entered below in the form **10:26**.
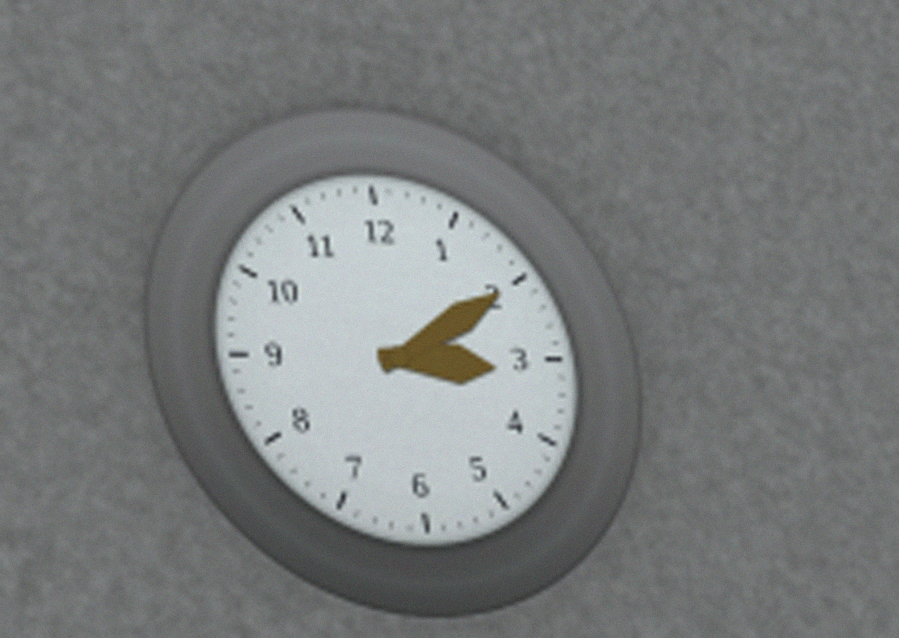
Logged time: **3:10**
